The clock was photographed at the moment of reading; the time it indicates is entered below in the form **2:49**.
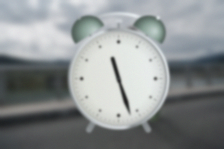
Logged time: **11:27**
